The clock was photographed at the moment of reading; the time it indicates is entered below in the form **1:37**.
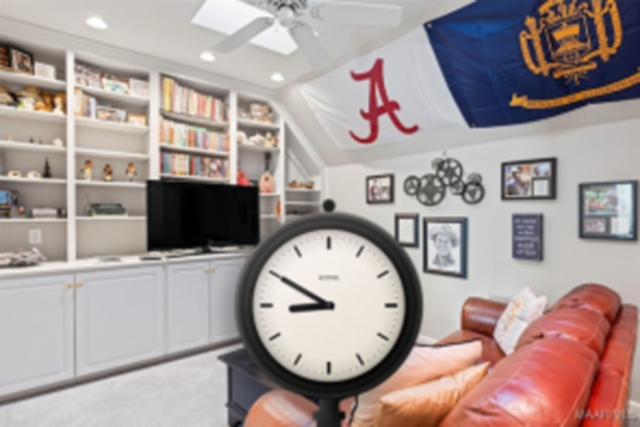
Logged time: **8:50**
